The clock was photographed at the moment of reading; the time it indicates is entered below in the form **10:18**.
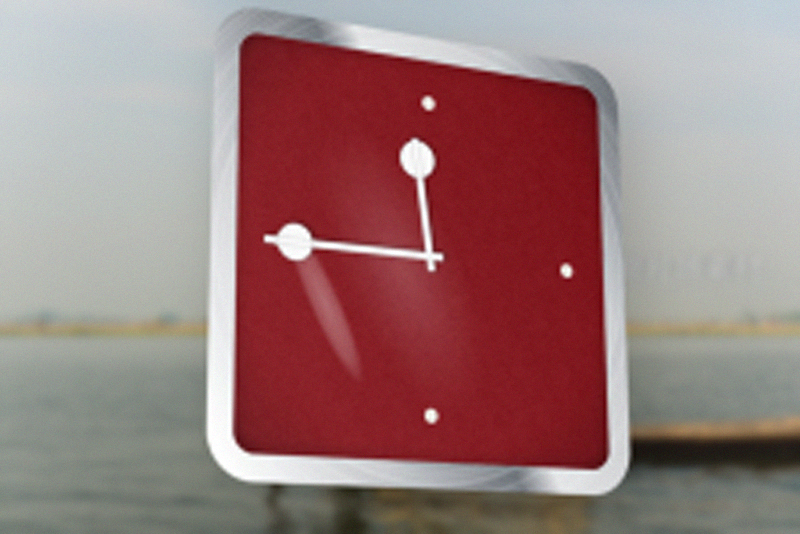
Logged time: **11:45**
